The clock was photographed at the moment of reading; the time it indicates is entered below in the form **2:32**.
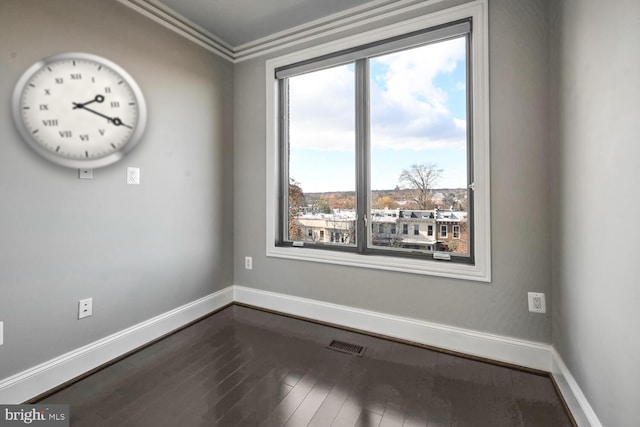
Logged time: **2:20**
